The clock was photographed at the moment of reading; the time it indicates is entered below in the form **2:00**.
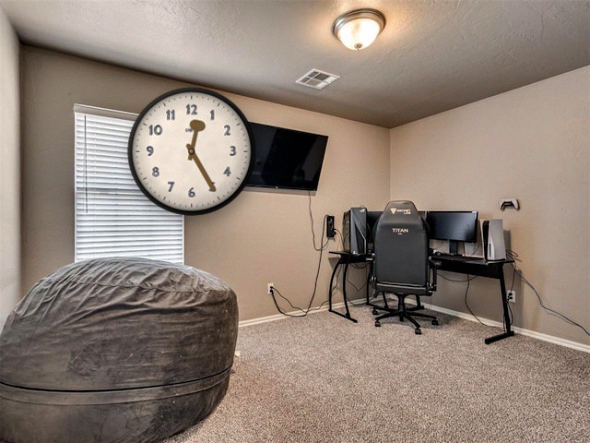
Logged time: **12:25**
